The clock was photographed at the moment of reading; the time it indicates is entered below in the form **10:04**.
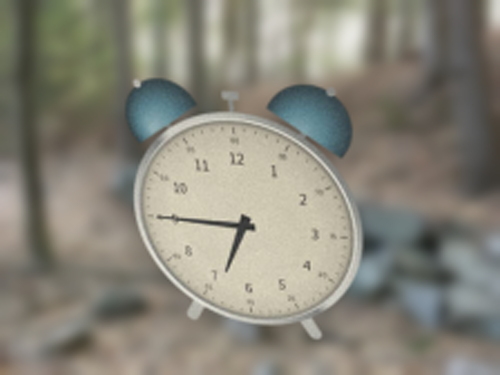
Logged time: **6:45**
